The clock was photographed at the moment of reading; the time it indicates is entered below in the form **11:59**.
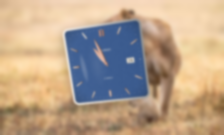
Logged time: **10:57**
